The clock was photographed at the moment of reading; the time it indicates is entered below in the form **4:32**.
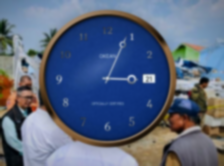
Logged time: **3:04**
